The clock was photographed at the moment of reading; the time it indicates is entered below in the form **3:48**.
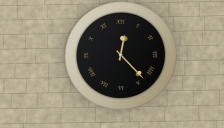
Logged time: **12:23**
